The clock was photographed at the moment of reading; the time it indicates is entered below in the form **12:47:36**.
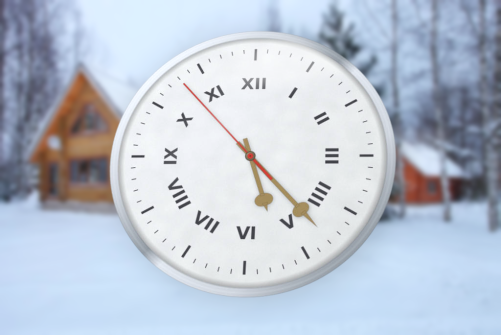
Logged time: **5:22:53**
